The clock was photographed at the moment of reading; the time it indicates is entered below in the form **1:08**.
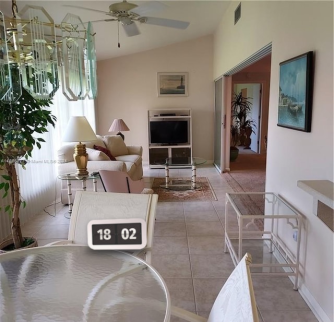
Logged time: **18:02**
